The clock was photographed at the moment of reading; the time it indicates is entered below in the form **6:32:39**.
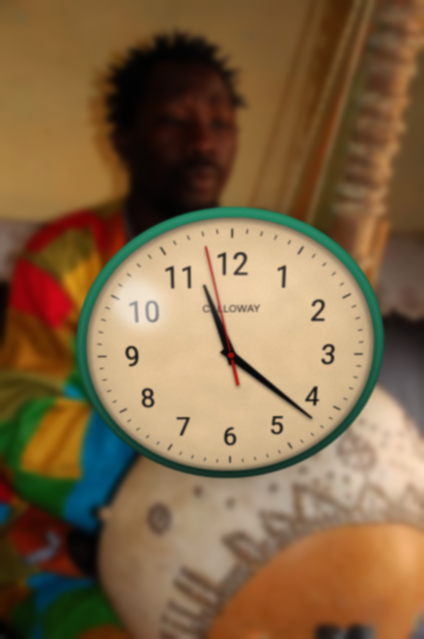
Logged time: **11:21:58**
